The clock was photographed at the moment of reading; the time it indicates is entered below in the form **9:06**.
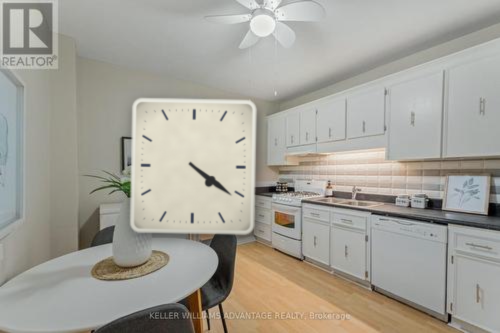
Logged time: **4:21**
